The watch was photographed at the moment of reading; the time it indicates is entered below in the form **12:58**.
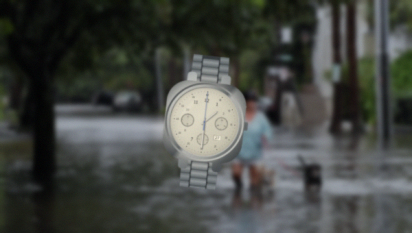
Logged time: **1:30**
